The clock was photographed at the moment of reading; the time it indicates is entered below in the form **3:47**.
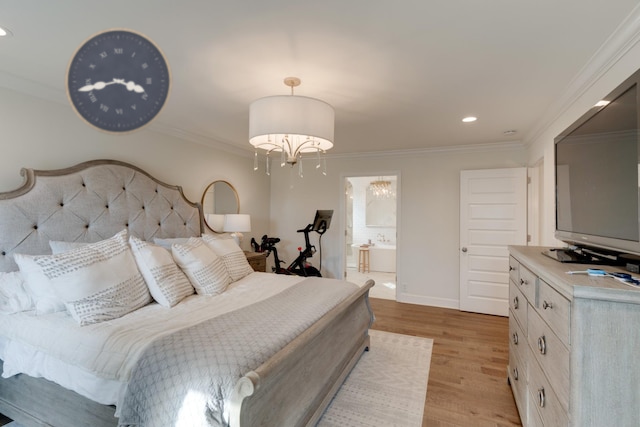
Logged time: **3:43**
